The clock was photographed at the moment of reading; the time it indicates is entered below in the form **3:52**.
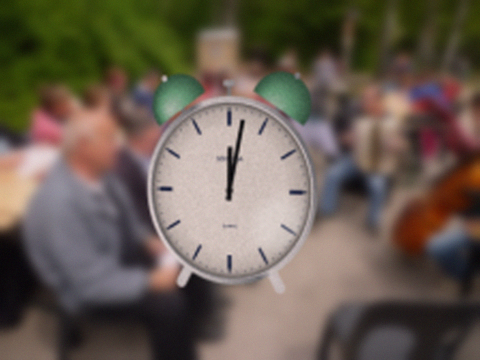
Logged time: **12:02**
